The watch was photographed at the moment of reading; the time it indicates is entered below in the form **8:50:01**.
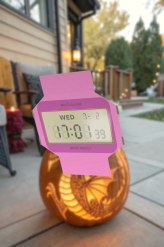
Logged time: **17:01:39**
